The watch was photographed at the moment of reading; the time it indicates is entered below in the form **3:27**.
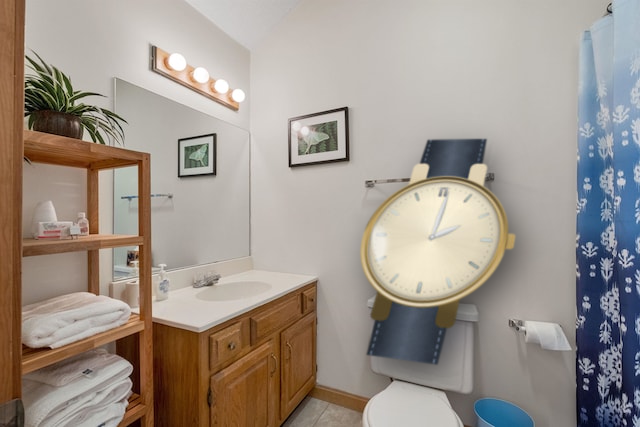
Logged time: **2:01**
